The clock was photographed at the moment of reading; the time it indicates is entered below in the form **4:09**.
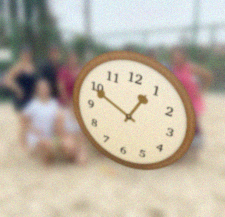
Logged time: **12:49**
